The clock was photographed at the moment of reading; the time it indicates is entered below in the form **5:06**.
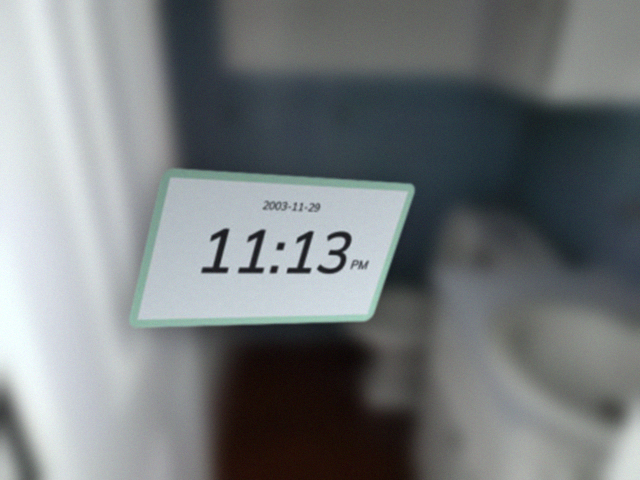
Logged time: **11:13**
